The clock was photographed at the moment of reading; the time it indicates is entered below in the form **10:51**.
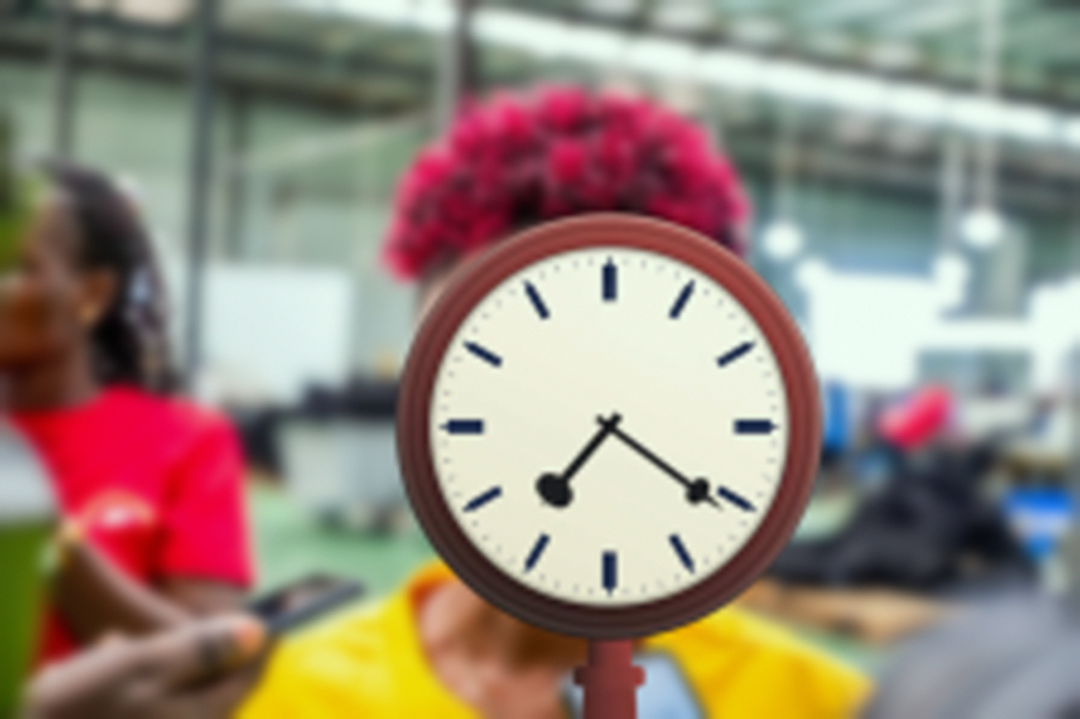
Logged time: **7:21**
